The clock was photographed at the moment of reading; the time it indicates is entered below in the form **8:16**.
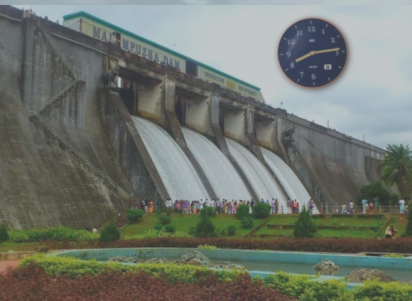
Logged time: **8:14**
